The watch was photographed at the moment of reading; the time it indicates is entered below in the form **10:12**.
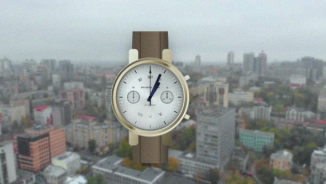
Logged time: **1:04**
